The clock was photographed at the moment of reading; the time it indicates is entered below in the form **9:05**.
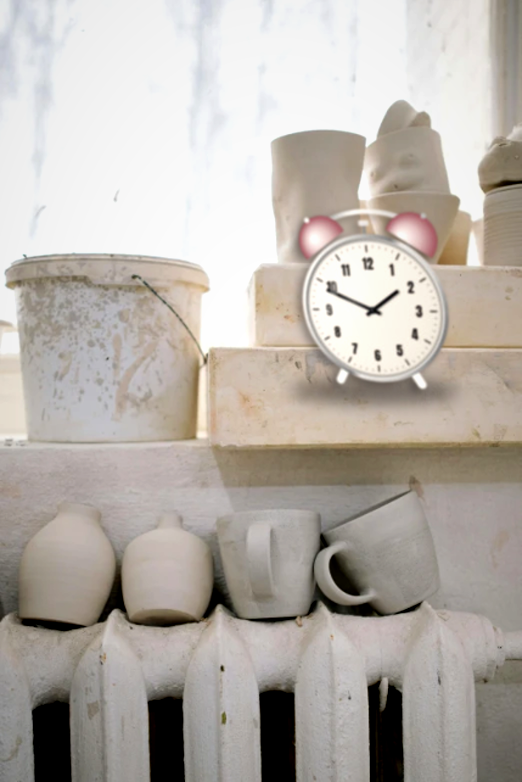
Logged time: **1:49**
